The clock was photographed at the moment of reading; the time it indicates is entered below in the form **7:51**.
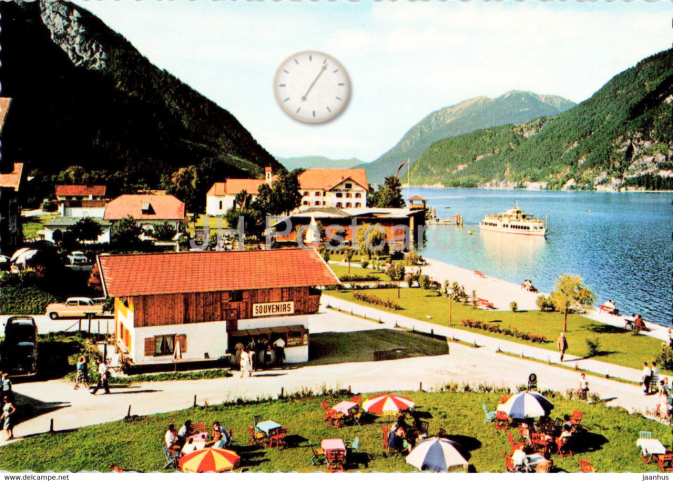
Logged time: **7:06**
